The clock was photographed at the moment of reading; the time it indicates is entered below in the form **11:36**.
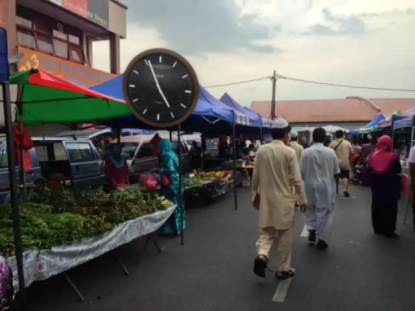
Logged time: **4:56**
